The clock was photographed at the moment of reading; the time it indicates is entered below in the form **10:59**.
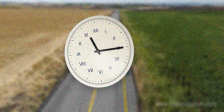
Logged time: **11:15**
